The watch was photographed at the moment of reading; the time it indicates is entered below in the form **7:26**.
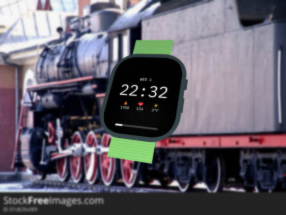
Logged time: **22:32**
